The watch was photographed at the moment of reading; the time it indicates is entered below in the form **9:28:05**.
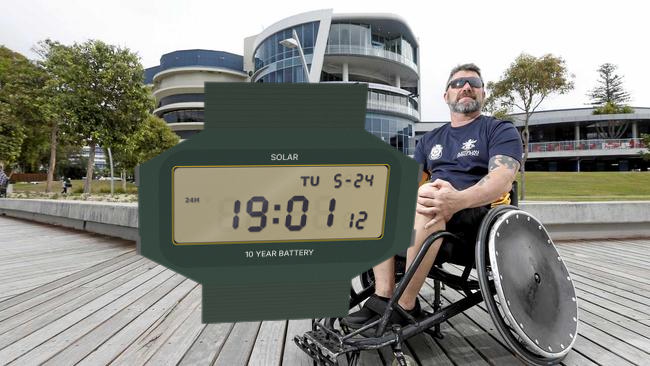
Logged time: **19:01:12**
